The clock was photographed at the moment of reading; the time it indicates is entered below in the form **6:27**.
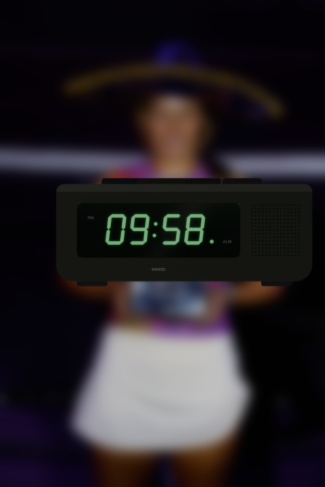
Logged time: **9:58**
